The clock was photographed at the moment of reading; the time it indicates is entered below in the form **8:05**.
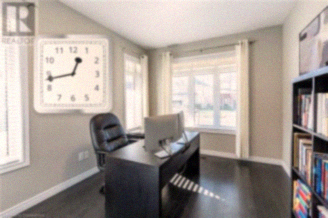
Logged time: **12:43**
